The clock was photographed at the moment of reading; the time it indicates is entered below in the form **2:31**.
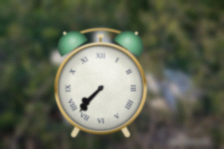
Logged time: **7:37**
